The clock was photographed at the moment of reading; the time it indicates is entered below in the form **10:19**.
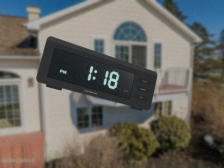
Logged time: **1:18**
